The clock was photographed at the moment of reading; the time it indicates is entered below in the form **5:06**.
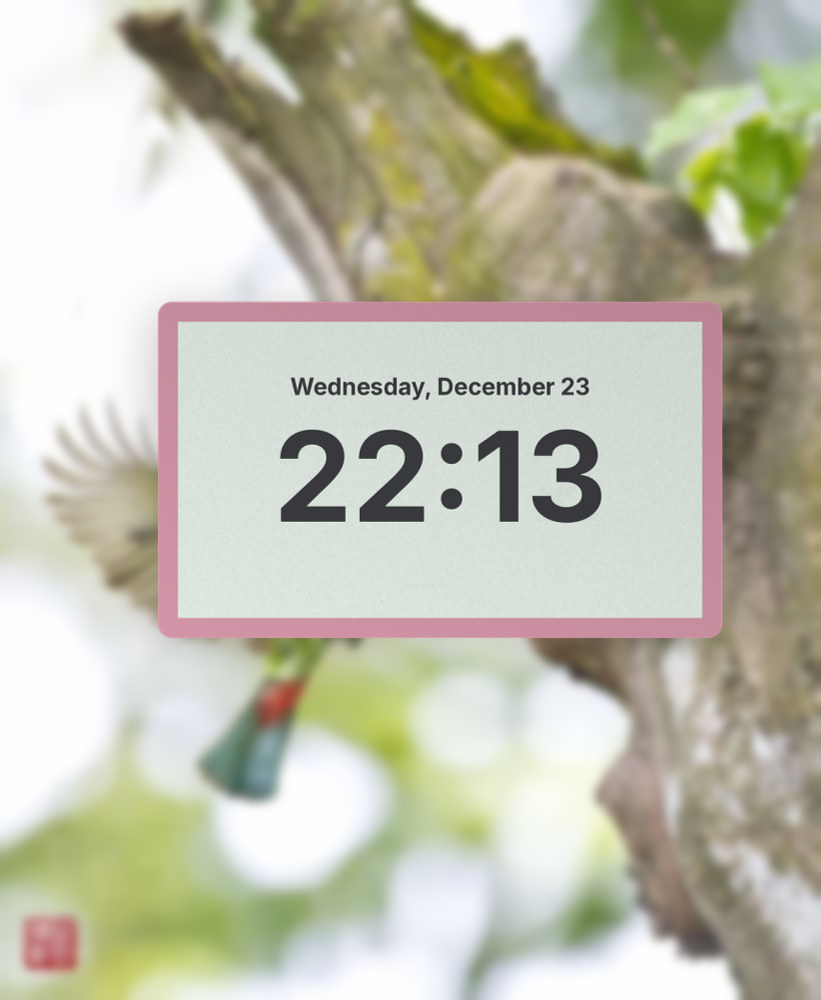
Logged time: **22:13**
